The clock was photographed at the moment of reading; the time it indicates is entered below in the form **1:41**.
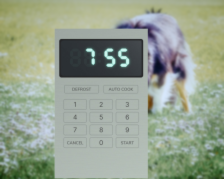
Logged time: **7:55**
